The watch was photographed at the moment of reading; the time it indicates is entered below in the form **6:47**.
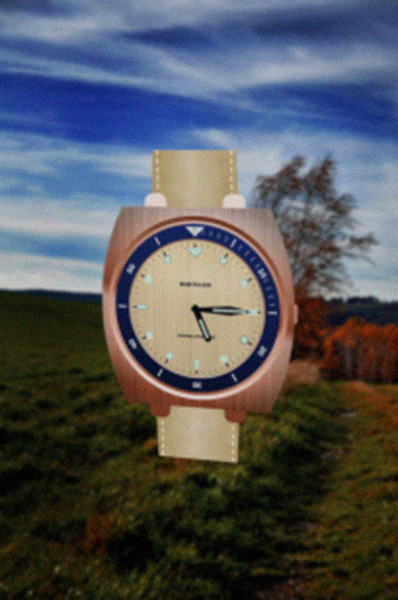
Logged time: **5:15**
